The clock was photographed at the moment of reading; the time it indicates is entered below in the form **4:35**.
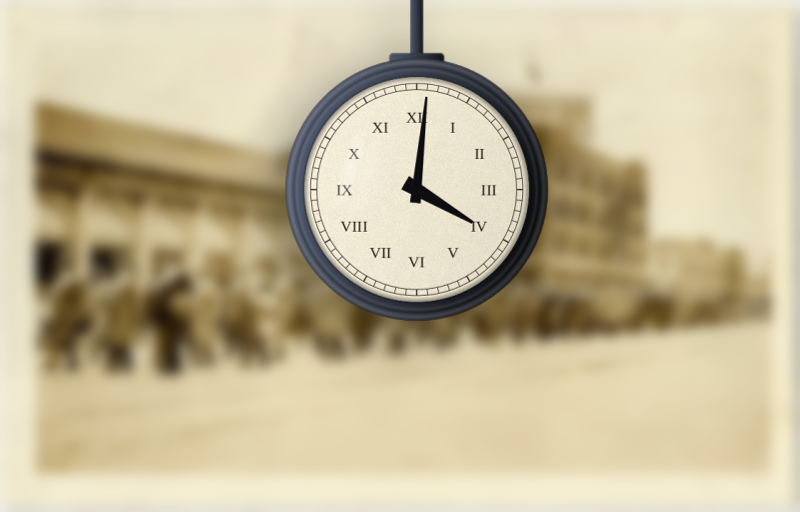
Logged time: **4:01**
